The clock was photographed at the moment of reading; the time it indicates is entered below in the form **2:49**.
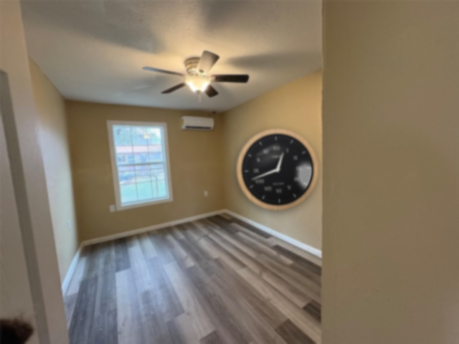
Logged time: **12:42**
